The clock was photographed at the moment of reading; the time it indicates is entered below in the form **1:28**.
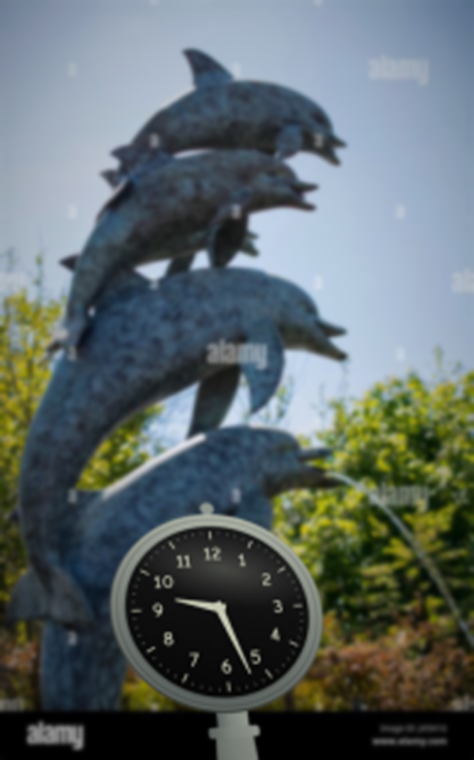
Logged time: **9:27**
